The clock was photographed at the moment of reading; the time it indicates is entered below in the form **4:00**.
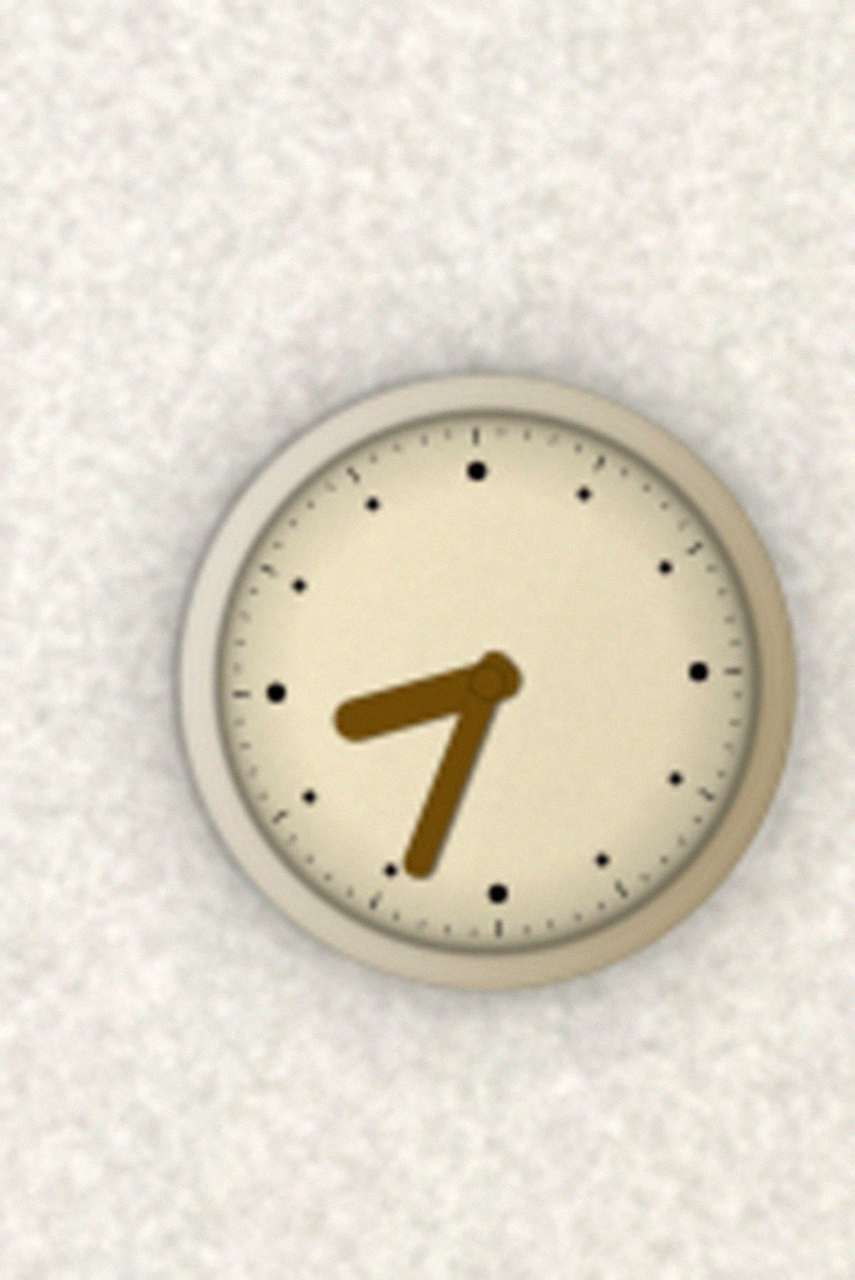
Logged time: **8:34**
